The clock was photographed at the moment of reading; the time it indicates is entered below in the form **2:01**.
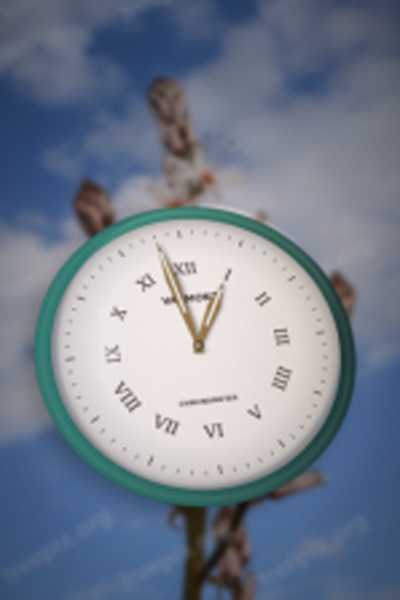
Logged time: **12:58**
